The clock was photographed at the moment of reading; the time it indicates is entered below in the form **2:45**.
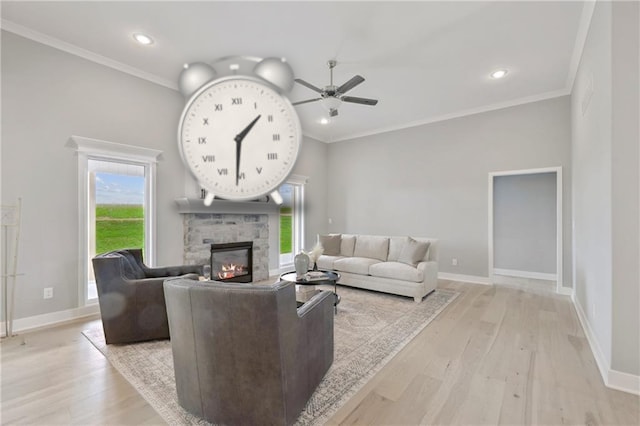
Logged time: **1:31**
